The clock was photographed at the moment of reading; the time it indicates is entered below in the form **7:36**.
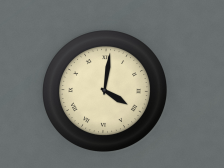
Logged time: **4:01**
